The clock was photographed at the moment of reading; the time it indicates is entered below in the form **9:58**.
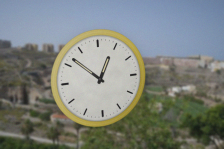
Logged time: **12:52**
